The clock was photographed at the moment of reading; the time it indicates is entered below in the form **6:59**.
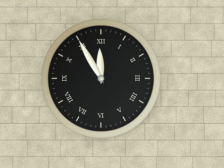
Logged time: **11:55**
